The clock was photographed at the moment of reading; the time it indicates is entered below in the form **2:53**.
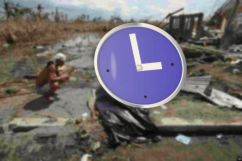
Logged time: **3:00**
